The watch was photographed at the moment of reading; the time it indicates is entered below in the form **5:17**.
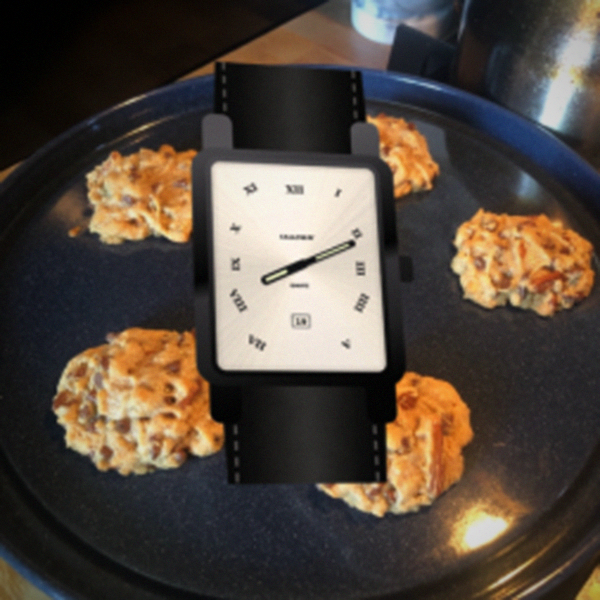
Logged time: **8:11**
